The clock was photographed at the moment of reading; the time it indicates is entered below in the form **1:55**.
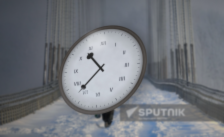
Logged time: **10:37**
